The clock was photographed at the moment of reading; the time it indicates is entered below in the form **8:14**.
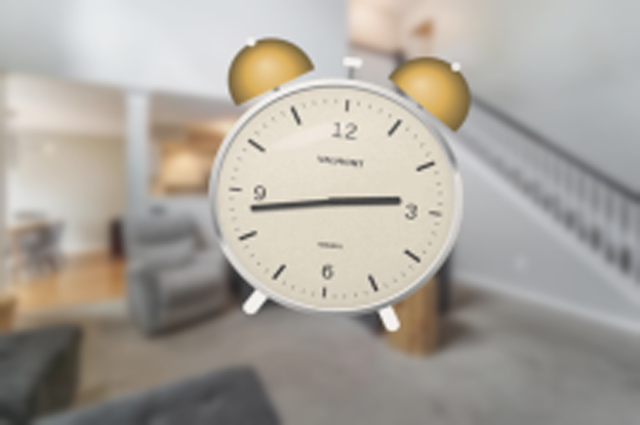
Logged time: **2:43**
